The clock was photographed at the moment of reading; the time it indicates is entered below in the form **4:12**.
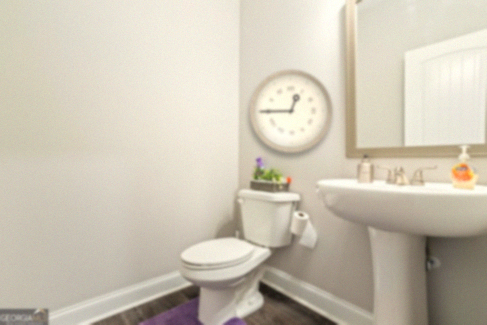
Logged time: **12:45**
